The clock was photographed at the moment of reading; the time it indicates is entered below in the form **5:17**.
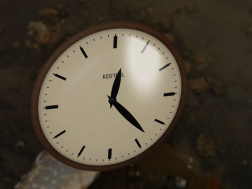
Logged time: **12:23**
